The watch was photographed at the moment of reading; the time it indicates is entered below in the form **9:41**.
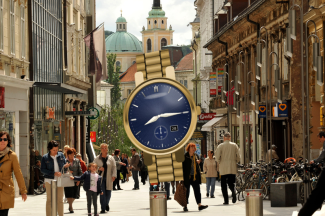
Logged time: **8:15**
